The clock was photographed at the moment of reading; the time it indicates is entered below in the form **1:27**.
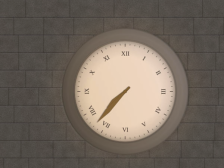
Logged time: **7:37**
